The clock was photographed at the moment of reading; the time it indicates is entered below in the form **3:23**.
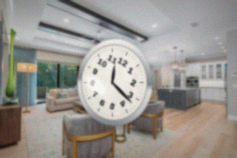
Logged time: **11:17**
